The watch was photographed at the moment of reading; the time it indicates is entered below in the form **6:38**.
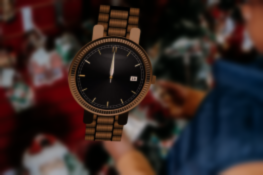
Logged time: **12:00**
